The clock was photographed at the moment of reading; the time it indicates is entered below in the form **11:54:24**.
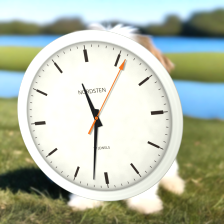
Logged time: **11:32:06**
